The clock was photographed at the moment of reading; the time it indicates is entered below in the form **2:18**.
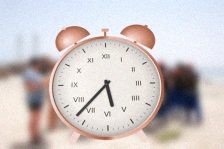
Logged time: **5:37**
